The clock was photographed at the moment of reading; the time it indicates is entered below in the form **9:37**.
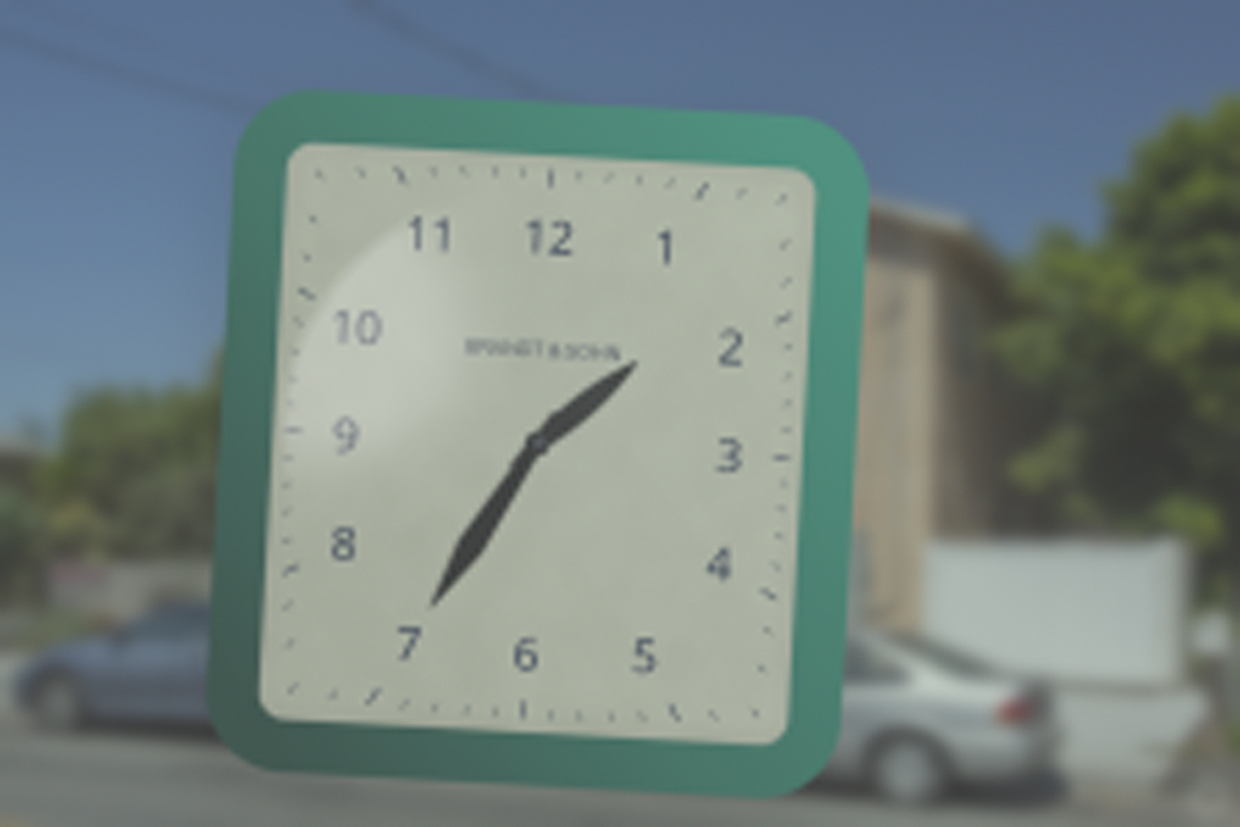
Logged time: **1:35**
